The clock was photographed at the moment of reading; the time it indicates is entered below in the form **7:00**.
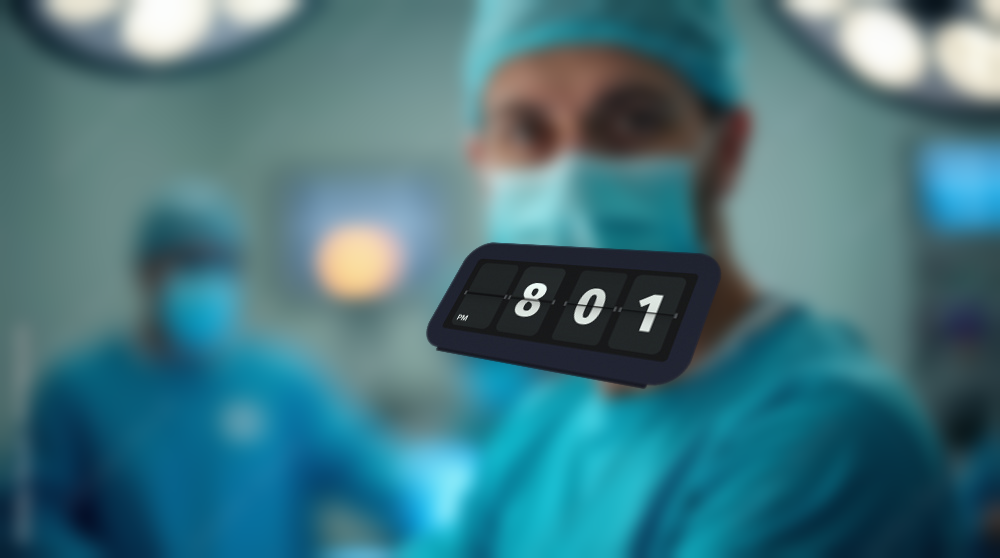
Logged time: **8:01**
